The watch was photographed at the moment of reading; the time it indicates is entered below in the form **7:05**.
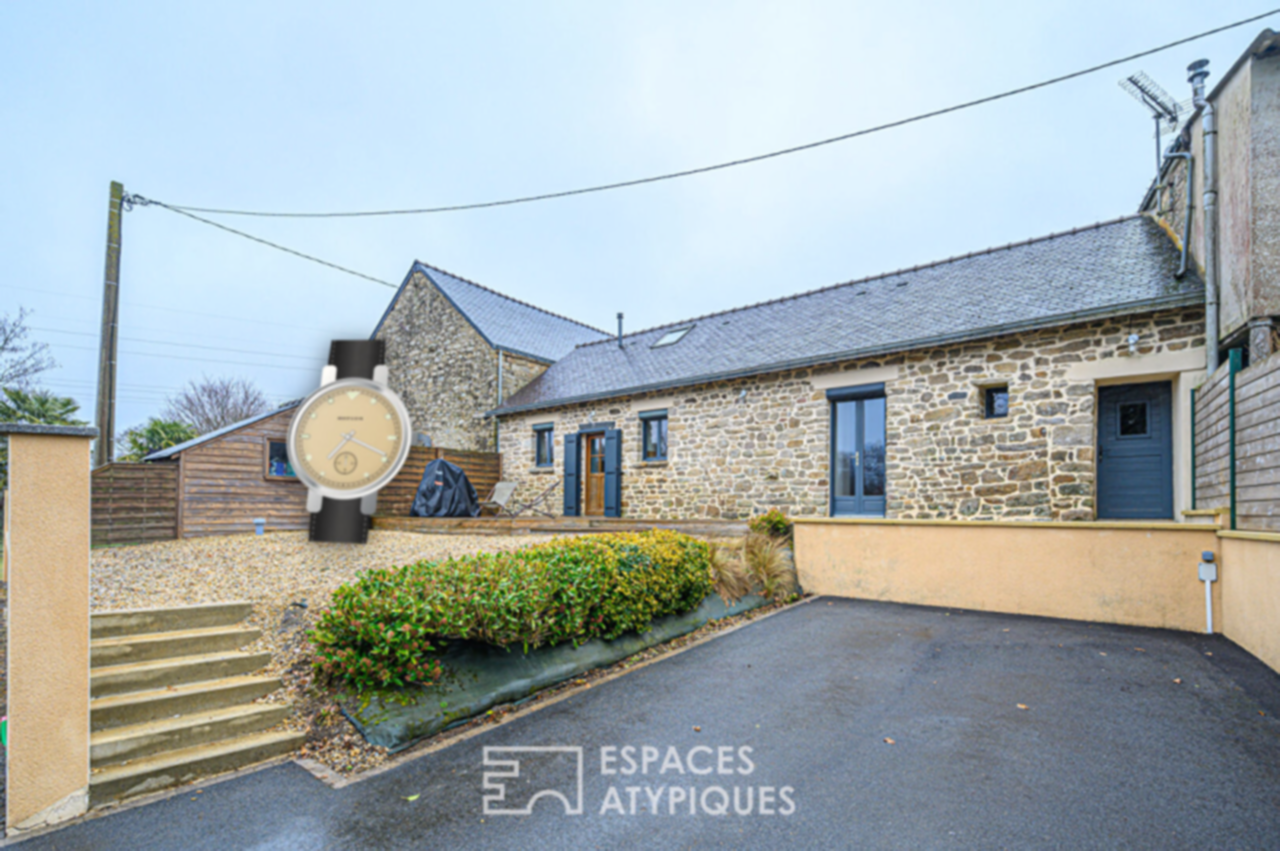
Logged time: **7:19**
